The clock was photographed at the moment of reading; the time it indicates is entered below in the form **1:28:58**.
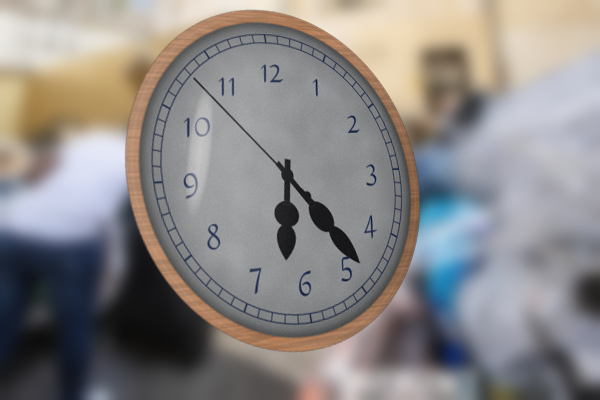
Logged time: **6:23:53**
